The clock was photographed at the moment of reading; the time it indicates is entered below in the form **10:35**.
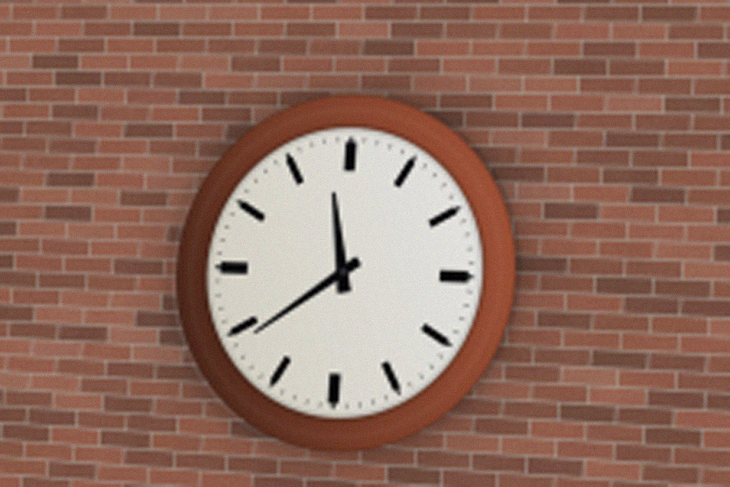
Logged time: **11:39**
